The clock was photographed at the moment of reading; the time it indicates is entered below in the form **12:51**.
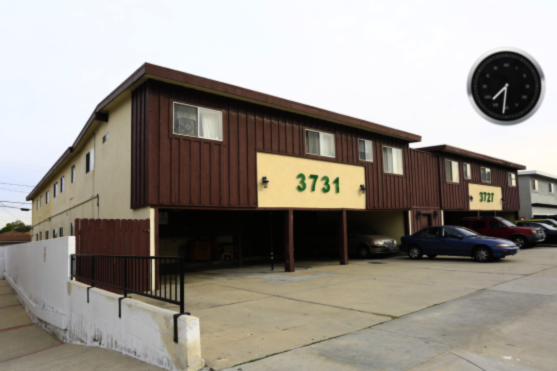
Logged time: **7:31**
